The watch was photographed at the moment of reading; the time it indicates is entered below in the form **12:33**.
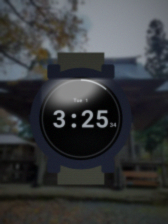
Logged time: **3:25**
